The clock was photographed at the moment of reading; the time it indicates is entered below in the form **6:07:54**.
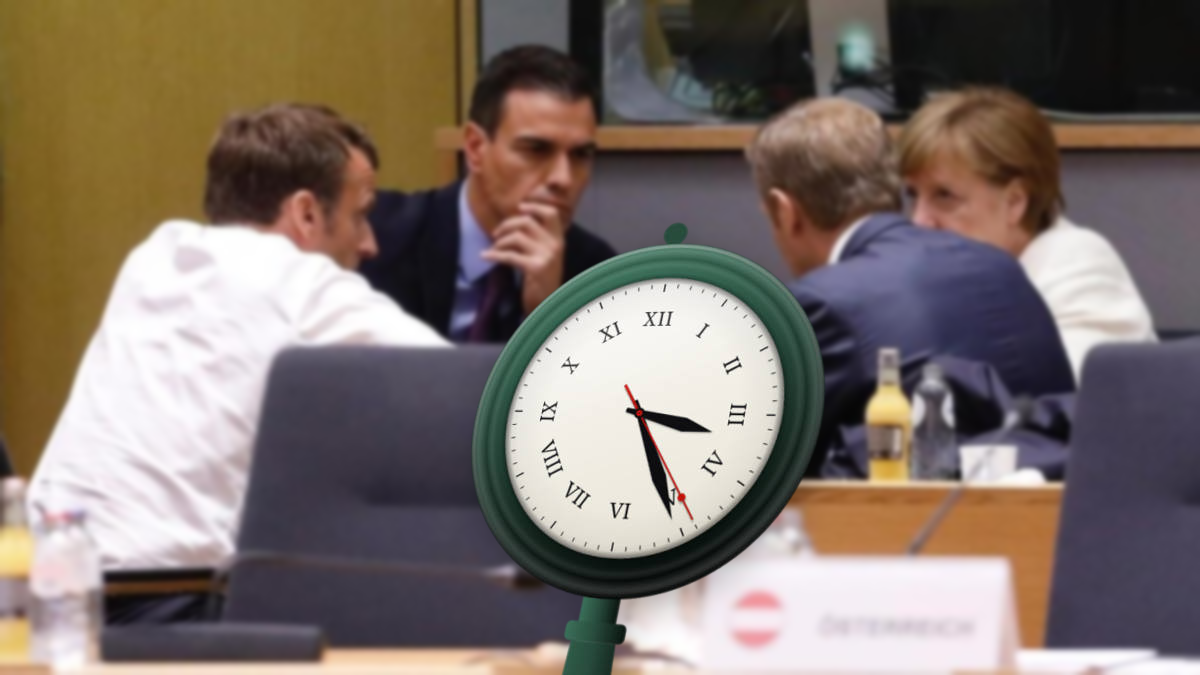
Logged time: **3:25:24**
